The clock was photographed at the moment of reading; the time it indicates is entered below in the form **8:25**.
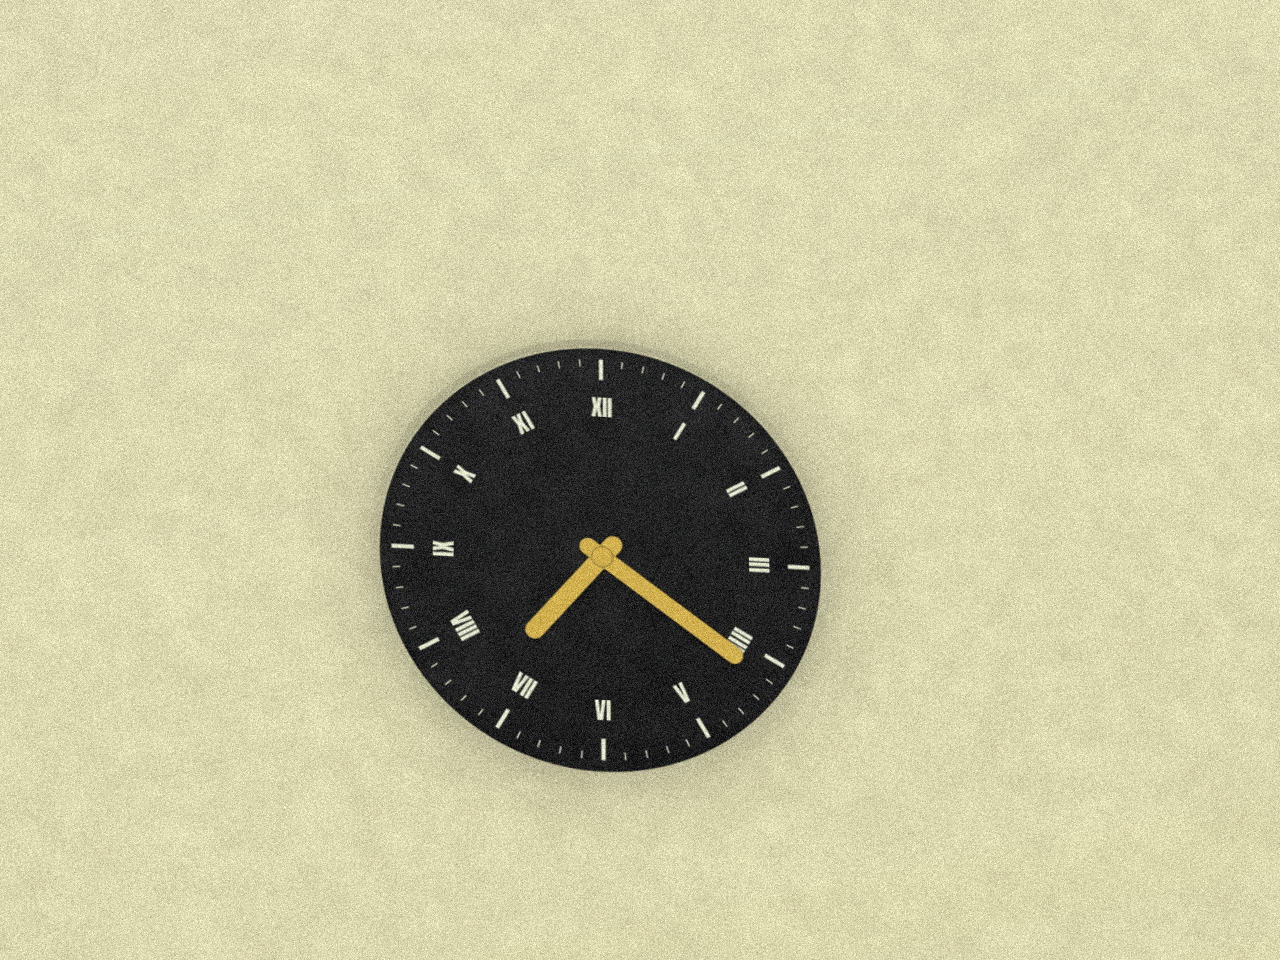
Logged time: **7:21**
